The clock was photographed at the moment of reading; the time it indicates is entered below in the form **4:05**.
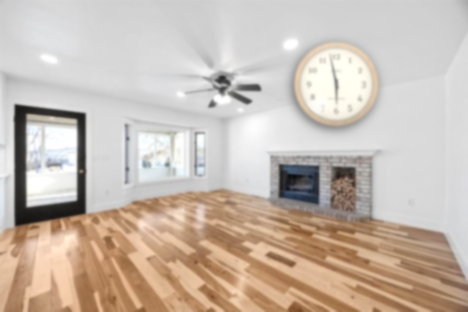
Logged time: **5:58**
